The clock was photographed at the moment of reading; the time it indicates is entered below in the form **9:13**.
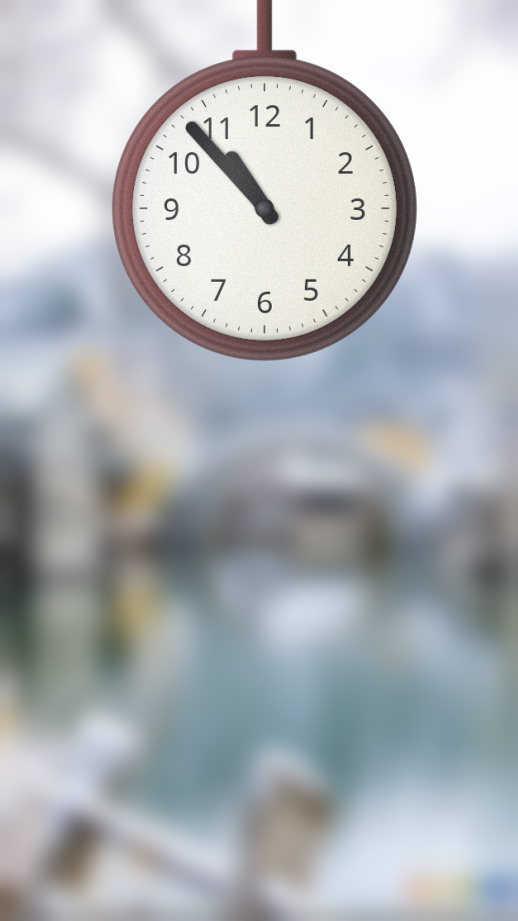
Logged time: **10:53**
